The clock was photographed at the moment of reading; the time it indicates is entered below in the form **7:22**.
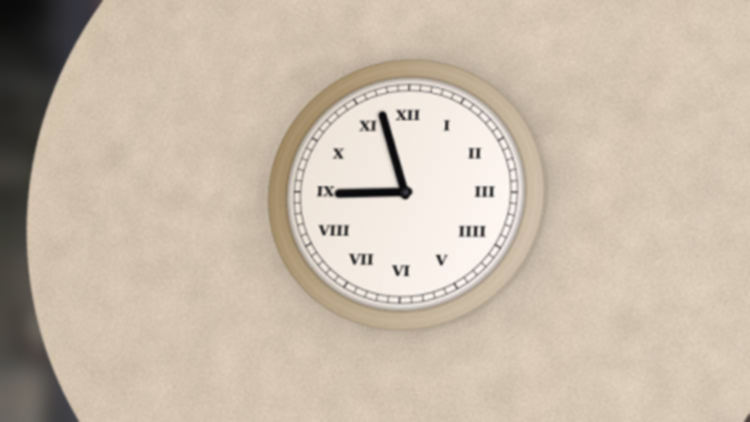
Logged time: **8:57**
